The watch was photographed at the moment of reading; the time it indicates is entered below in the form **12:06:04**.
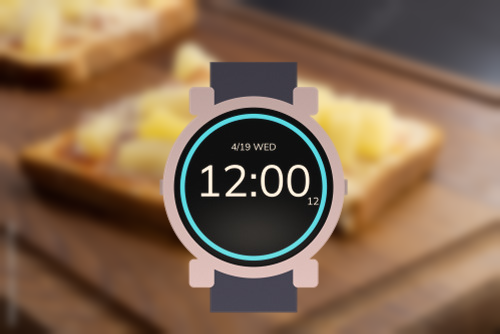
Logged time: **12:00:12**
